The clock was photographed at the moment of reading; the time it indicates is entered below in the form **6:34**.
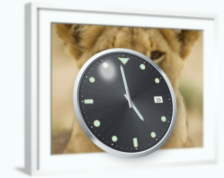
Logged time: **4:59**
